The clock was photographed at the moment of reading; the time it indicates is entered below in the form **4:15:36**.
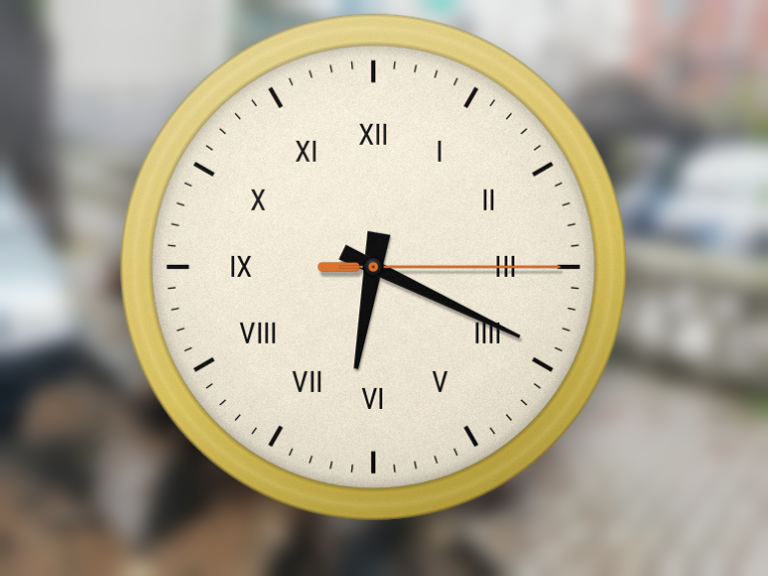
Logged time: **6:19:15**
